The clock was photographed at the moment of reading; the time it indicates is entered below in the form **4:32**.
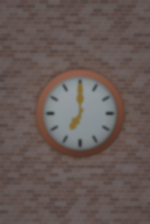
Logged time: **7:00**
